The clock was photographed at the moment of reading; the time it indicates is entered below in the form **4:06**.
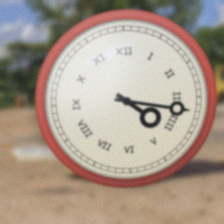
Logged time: **4:17**
